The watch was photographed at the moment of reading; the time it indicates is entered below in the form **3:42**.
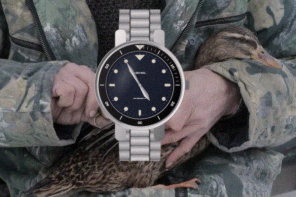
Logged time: **4:55**
